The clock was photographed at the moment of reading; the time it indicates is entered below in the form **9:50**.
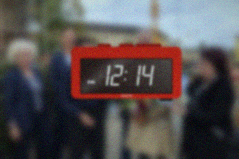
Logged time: **12:14**
